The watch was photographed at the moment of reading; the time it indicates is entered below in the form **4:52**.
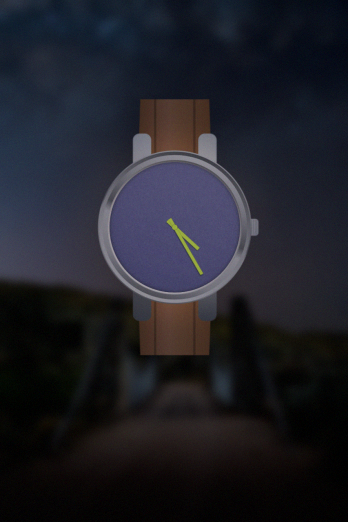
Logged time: **4:25**
